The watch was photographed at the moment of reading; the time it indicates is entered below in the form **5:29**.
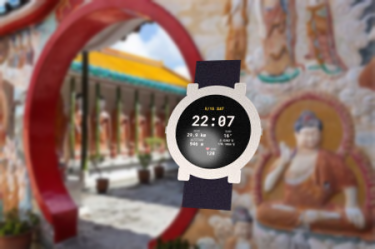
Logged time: **22:07**
